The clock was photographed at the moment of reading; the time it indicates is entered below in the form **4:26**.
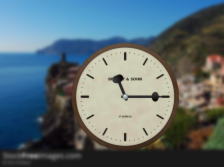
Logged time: **11:15**
